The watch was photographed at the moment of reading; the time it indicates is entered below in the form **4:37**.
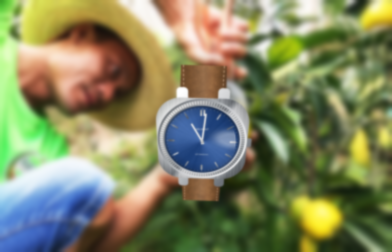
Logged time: **11:01**
